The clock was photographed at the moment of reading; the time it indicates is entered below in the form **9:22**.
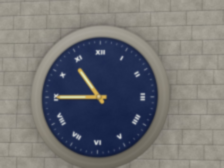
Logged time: **10:45**
